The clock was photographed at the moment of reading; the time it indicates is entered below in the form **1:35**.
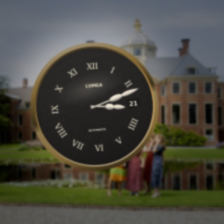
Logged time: **3:12**
